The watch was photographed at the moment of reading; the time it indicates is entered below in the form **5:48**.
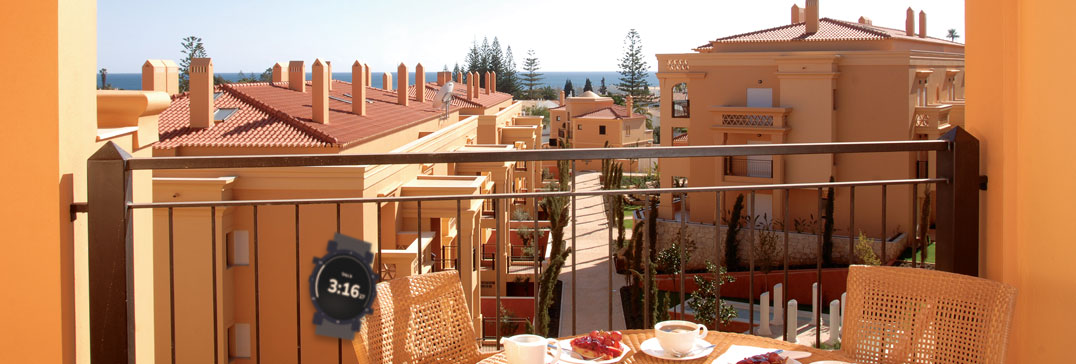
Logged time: **3:16**
